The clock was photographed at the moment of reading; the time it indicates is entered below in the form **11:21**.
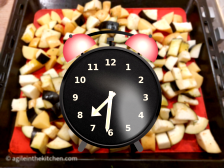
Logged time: **7:31**
